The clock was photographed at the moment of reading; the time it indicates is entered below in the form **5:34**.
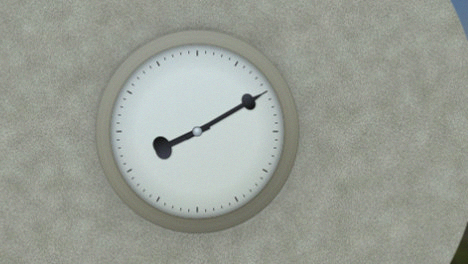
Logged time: **8:10**
